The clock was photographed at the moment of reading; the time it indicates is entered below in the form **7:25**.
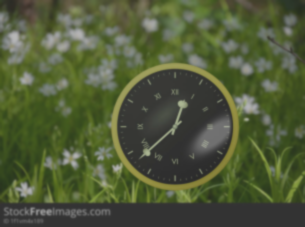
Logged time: **12:38**
